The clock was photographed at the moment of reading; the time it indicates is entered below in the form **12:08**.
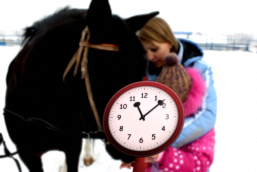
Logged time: **11:08**
